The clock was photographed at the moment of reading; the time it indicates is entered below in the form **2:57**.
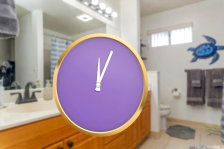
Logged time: **12:04**
